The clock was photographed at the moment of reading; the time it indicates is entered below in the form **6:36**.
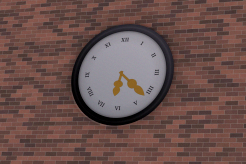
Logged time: **6:22**
